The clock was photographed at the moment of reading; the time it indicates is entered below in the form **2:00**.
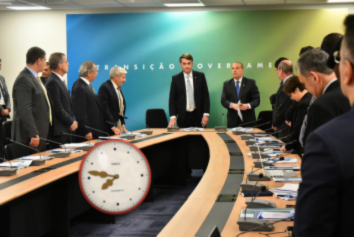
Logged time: **7:47**
